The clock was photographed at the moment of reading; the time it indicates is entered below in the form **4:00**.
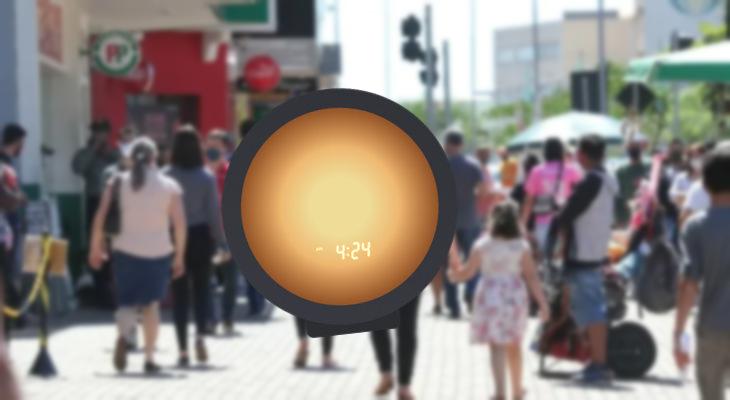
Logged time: **4:24**
